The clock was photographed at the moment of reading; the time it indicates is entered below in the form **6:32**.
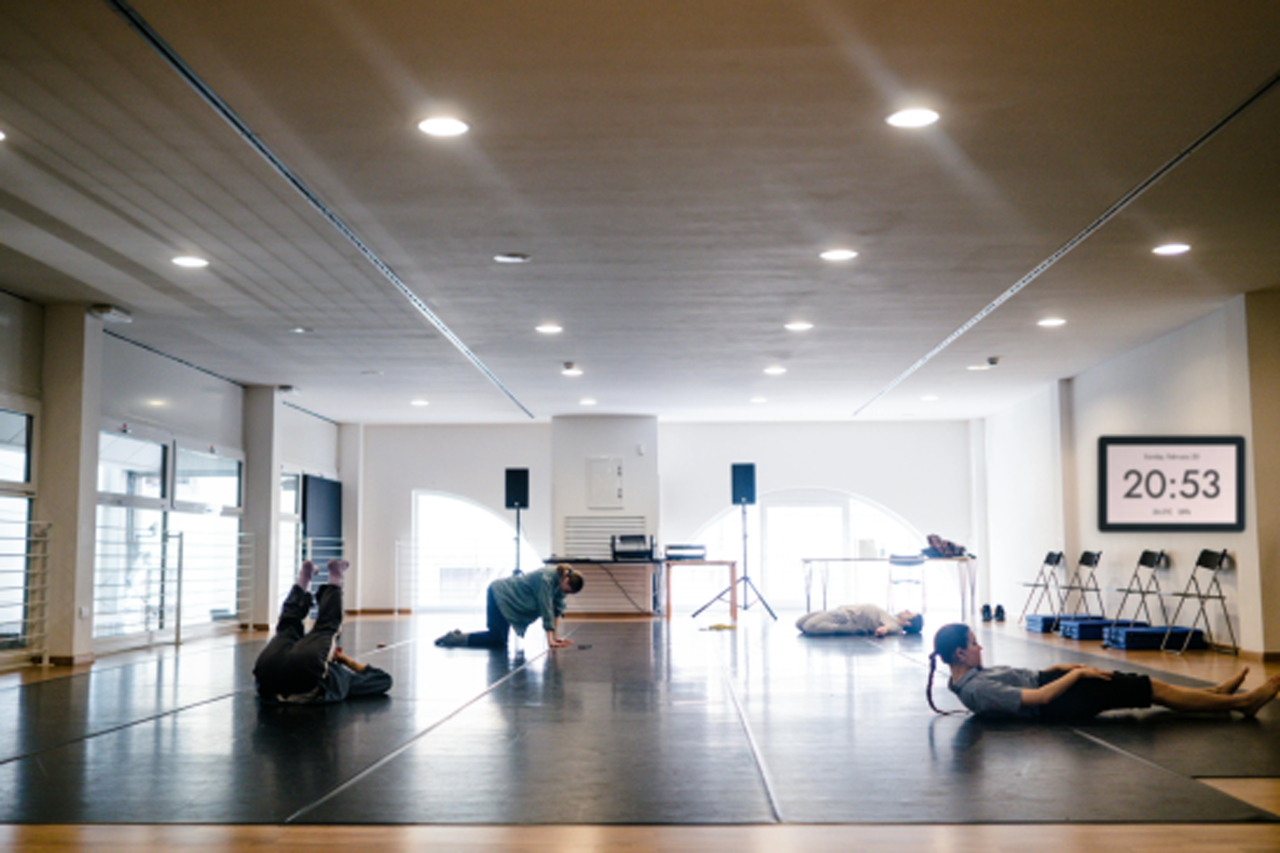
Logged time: **20:53**
